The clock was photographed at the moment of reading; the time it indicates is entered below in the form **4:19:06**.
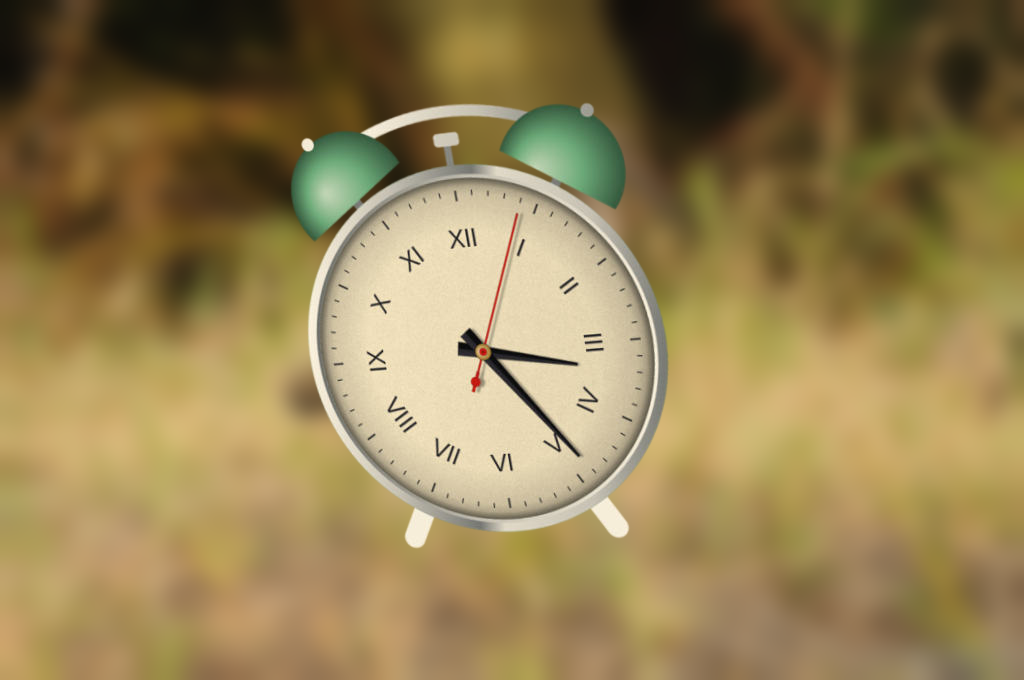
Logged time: **3:24:04**
